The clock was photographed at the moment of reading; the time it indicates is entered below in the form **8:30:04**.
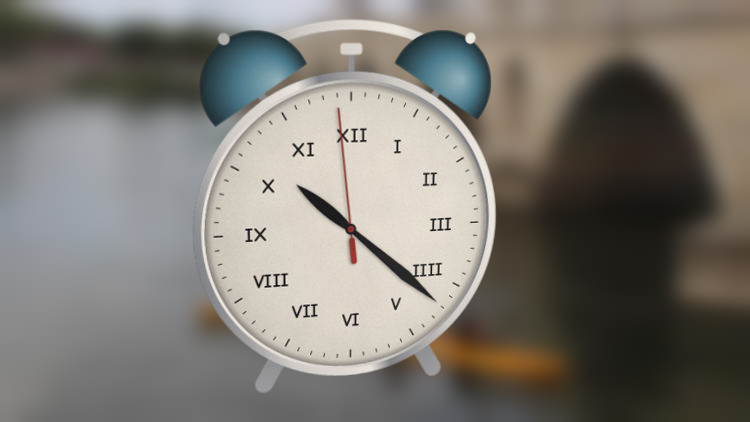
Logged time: **10:21:59**
